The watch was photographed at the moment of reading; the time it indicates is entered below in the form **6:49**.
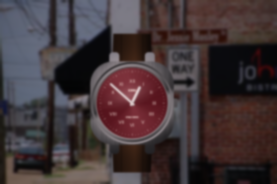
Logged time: **12:52**
